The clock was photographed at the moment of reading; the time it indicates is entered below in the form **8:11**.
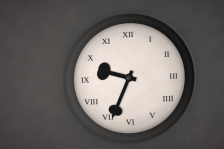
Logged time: **9:34**
